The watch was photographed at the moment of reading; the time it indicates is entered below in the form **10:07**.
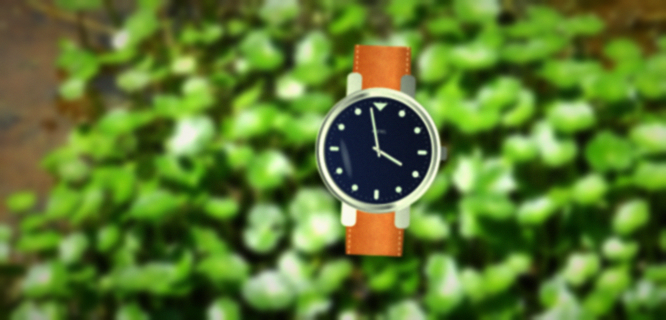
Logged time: **3:58**
